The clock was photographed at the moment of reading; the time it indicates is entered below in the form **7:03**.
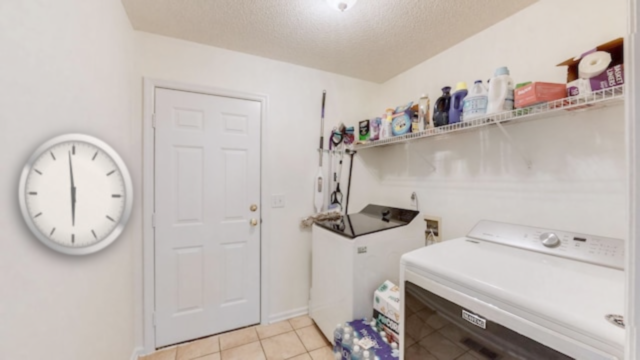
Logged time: **5:59**
